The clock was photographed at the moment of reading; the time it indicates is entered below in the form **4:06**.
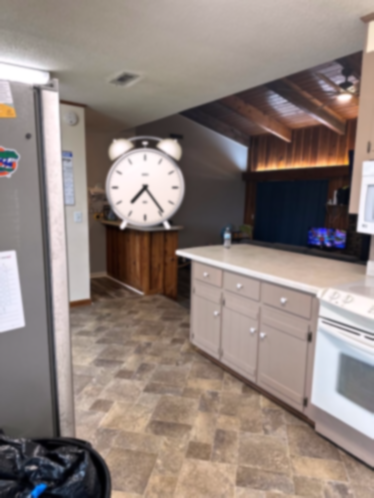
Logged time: **7:24**
